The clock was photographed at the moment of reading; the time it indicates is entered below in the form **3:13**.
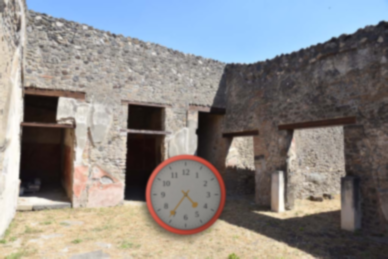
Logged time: **4:36**
